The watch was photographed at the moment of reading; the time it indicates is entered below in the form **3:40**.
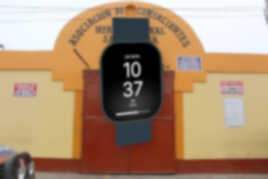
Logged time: **10:37**
